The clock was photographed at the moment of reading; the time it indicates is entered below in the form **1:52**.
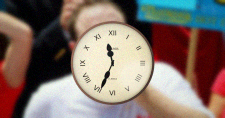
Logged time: **11:34**
